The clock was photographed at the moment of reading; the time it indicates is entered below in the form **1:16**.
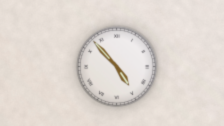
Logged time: **4:53**
